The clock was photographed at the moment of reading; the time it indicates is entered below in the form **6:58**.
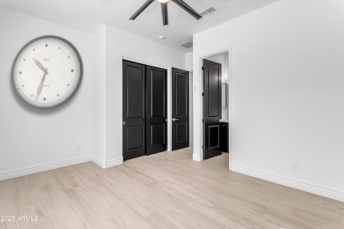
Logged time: **10:33**
